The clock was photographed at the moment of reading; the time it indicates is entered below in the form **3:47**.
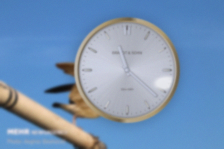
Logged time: **11:22**
